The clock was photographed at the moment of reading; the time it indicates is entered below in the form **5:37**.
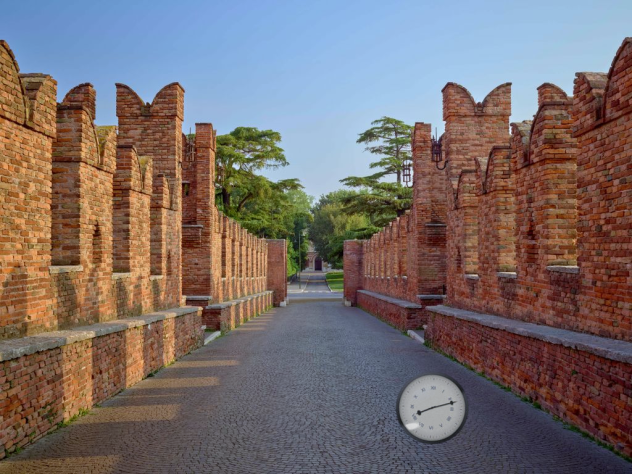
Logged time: **8:12**
